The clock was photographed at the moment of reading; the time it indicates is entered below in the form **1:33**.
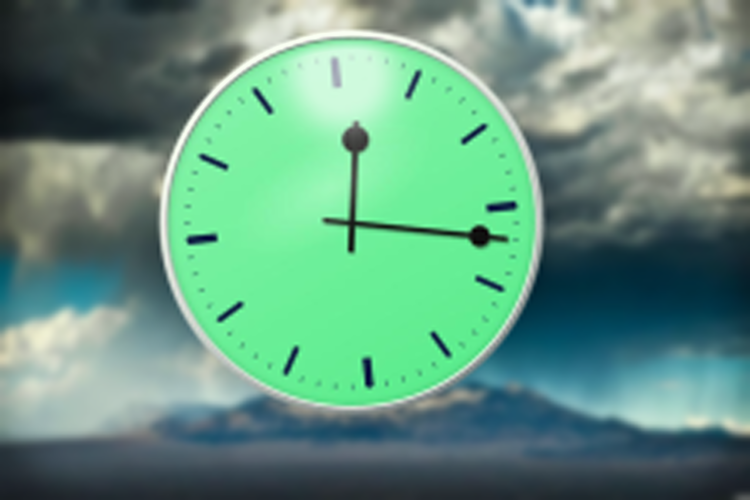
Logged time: **12:17**
